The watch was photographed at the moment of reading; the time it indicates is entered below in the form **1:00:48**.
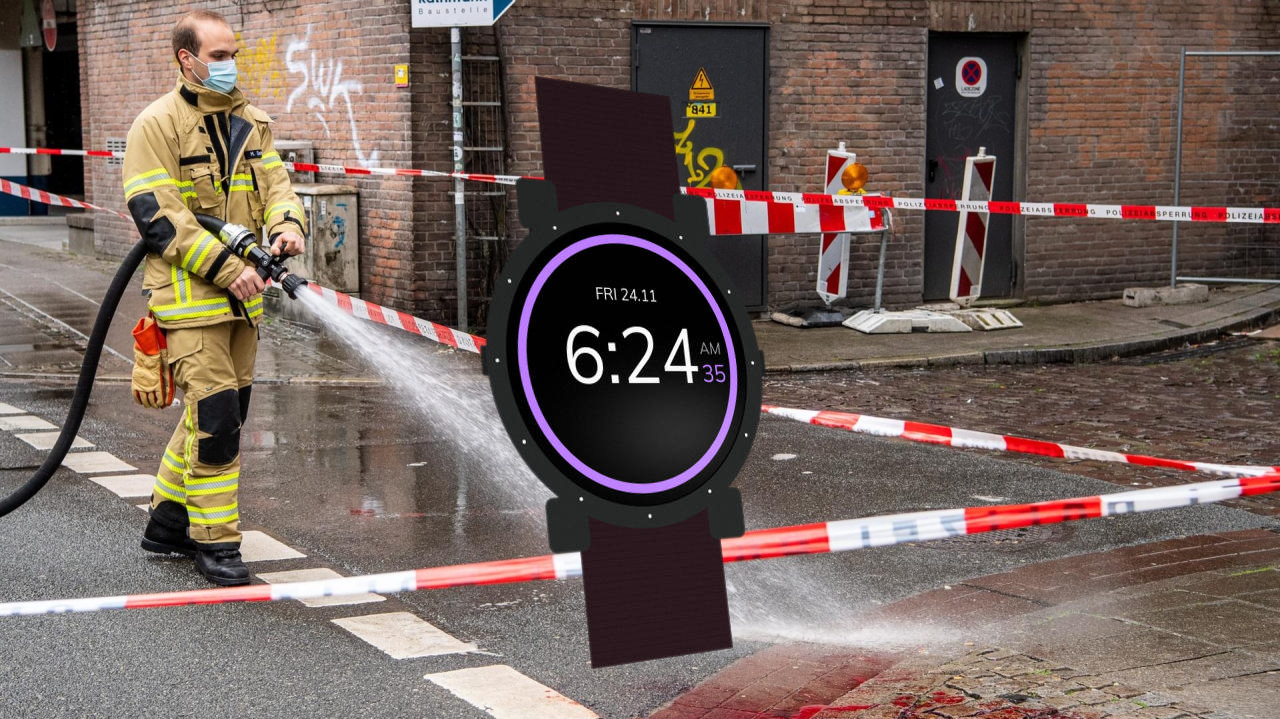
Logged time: **6:24:35**
